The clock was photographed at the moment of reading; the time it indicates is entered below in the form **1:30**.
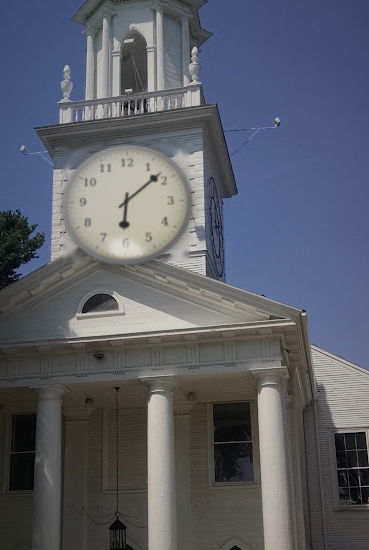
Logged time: **6:08**
